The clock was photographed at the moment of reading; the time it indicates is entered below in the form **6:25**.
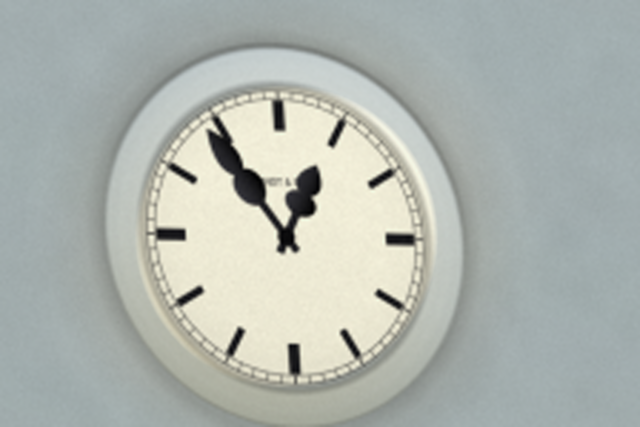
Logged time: **12:54**
